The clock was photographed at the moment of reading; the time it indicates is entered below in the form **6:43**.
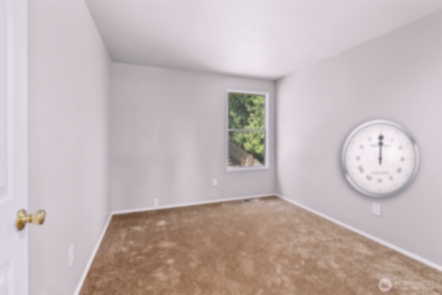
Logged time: **12:00**
